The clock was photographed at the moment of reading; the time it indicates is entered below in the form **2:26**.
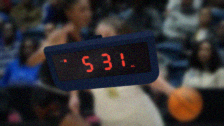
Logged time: **5:31**
